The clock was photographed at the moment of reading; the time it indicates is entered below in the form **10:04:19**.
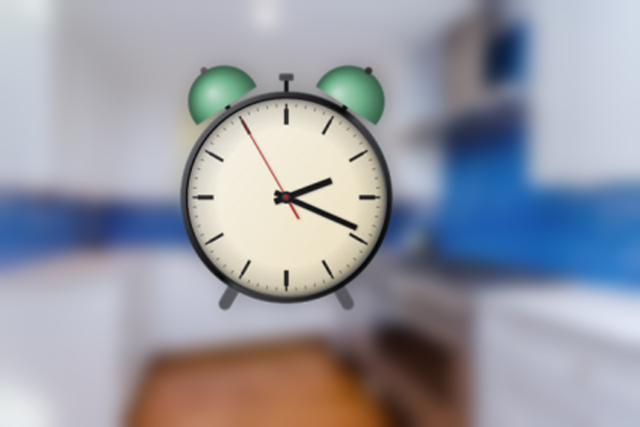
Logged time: **2:18:55**
